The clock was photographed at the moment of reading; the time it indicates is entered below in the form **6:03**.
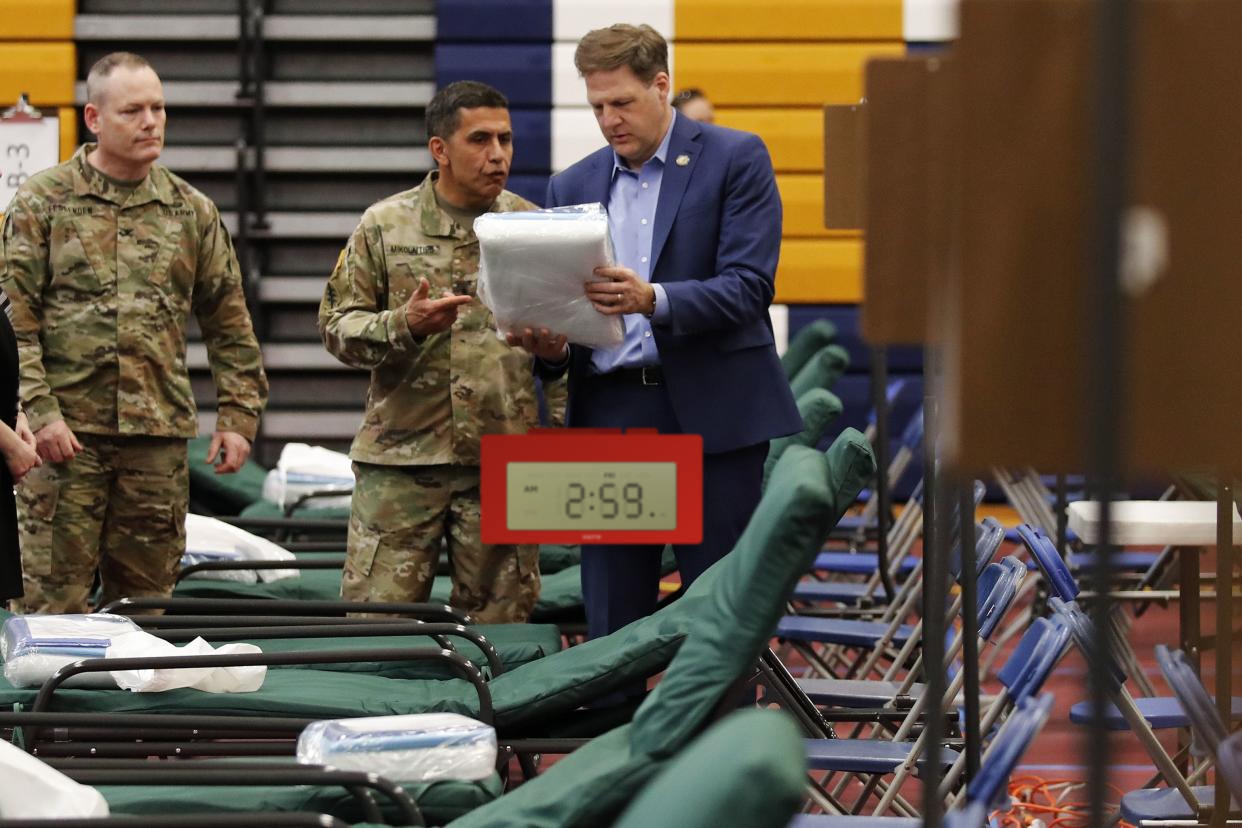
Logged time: **2:59**
